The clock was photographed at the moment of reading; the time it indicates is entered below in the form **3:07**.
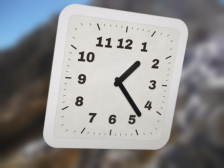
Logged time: **1:23**
